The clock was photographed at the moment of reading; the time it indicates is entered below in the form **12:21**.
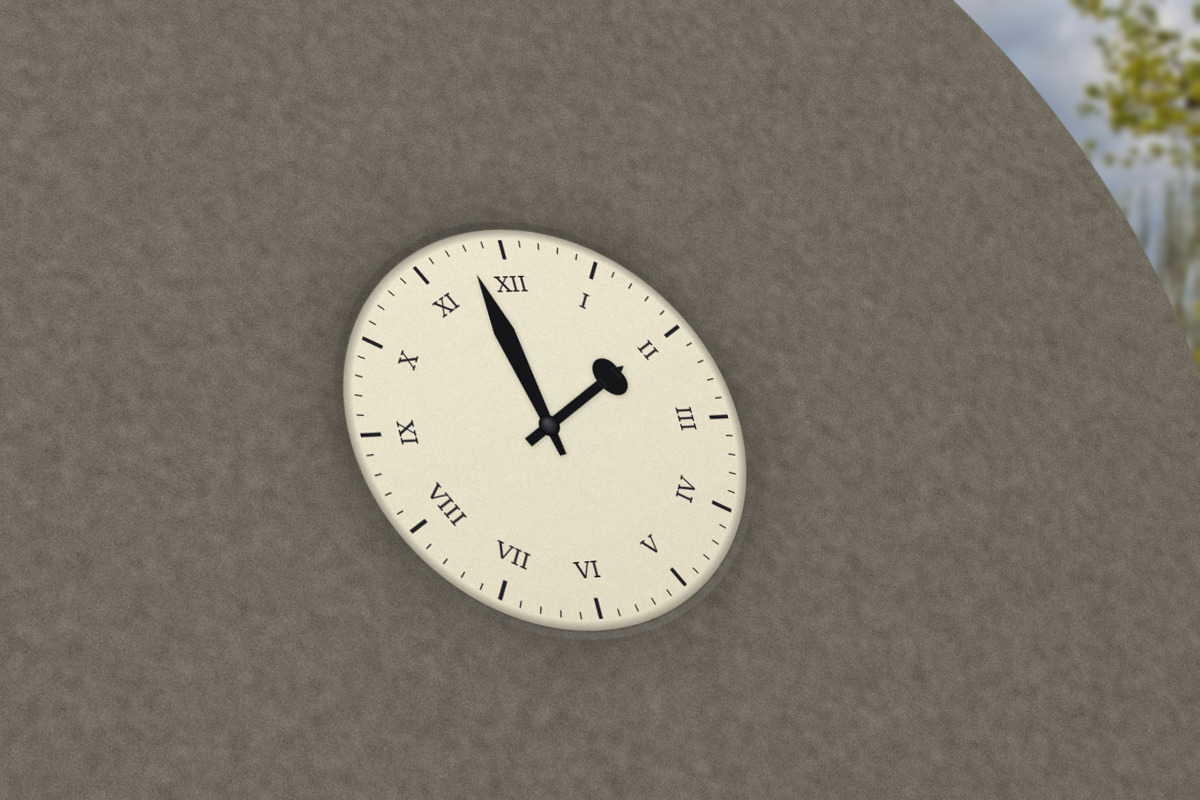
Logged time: **1:58**
